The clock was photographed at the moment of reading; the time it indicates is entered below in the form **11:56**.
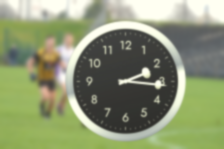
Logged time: **2:16**
